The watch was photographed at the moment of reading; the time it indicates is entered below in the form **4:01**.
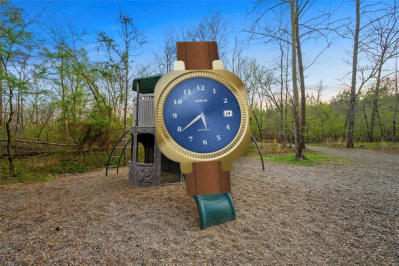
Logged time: **5:39**
